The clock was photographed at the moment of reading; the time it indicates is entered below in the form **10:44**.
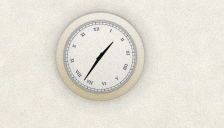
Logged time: **1:37**
